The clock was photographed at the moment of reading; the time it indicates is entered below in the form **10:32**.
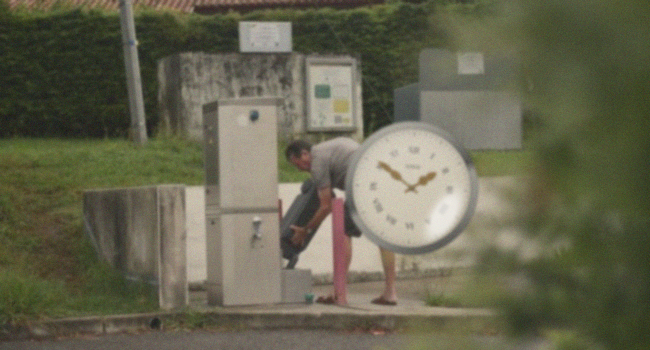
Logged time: **1:51**
